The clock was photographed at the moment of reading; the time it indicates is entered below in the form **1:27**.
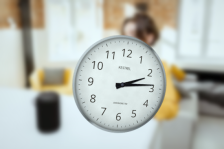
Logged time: **2:14**
